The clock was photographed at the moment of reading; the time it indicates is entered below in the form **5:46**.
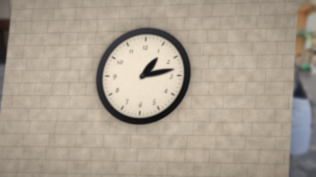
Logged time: **1:13**
